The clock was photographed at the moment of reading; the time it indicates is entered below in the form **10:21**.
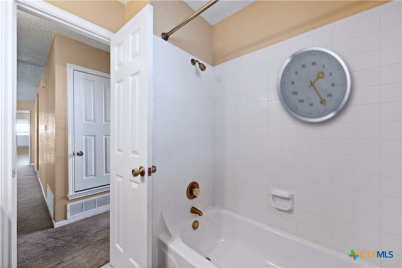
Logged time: **1:24**
